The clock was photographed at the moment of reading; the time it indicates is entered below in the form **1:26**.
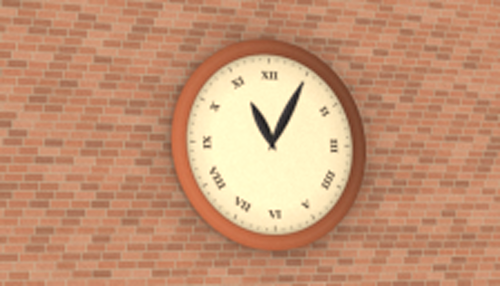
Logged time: **11:05**
